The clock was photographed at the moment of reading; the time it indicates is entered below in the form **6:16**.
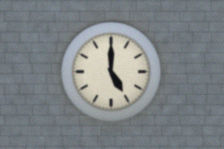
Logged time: **5:00**
